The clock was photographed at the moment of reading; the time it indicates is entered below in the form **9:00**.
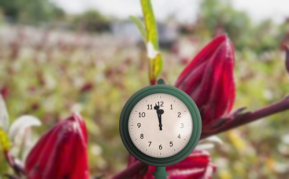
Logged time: **11:58**
